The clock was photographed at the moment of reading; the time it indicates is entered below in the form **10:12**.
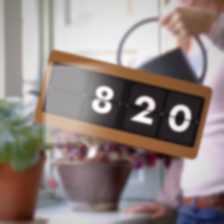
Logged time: **8:20**
